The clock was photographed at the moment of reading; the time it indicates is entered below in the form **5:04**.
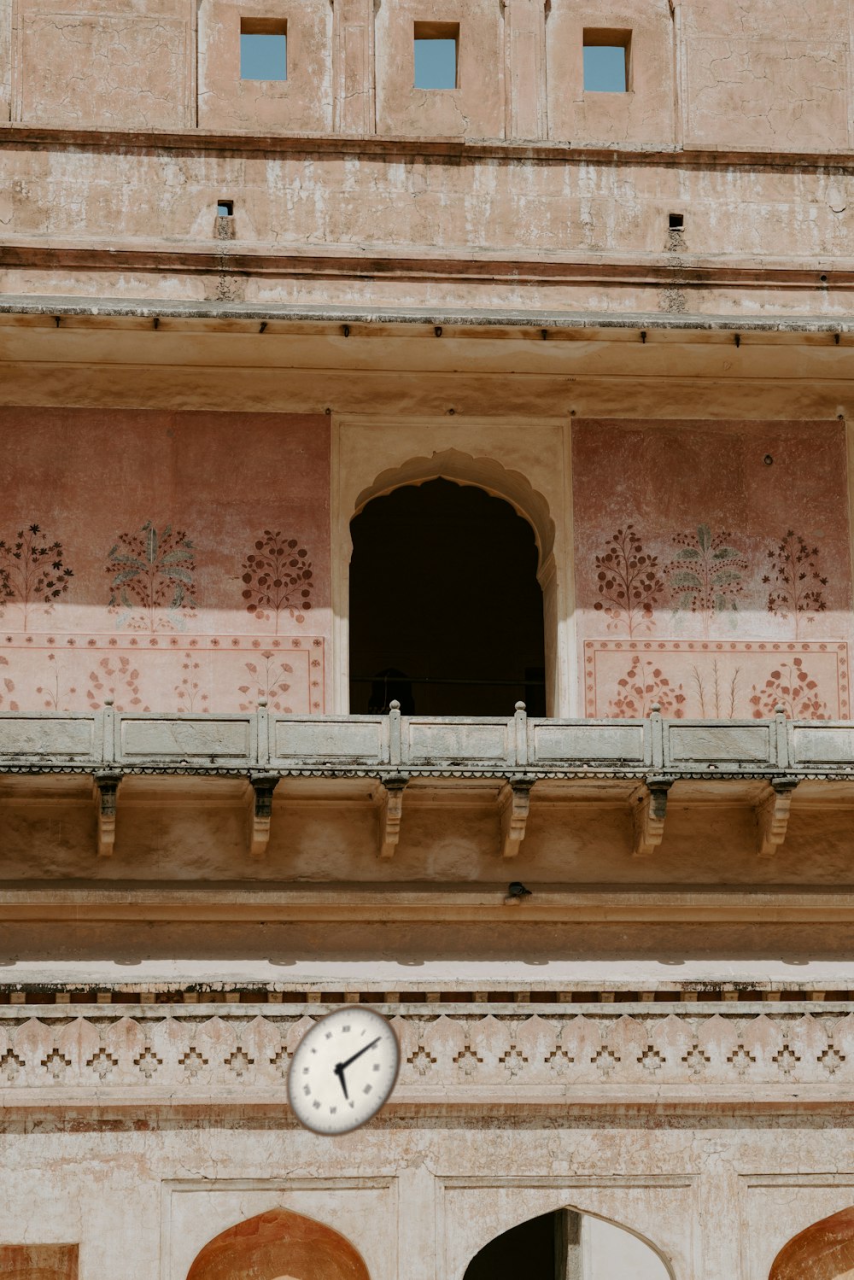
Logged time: **5:09**
